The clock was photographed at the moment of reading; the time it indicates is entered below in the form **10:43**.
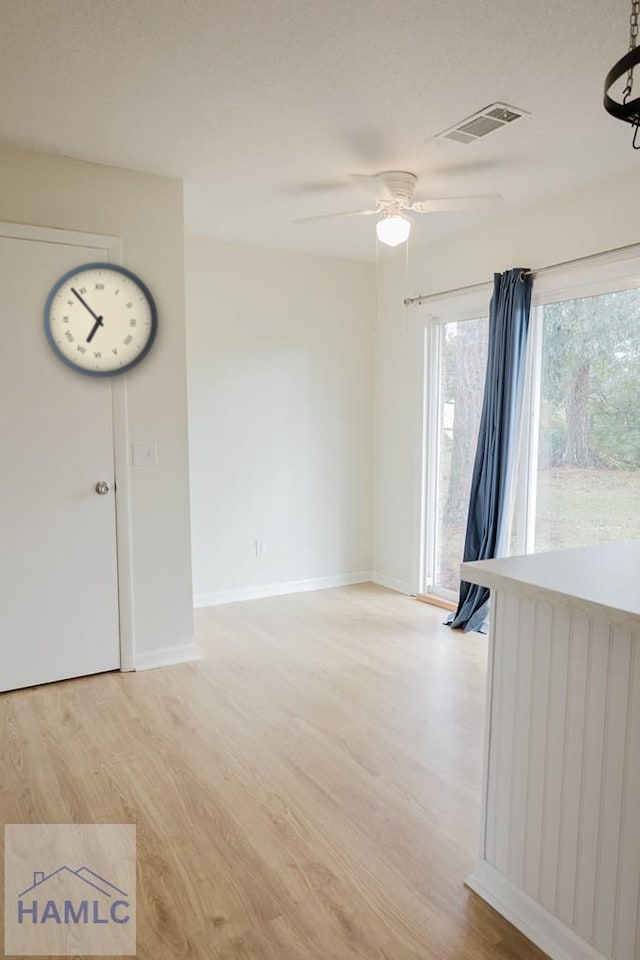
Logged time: **6:53**
